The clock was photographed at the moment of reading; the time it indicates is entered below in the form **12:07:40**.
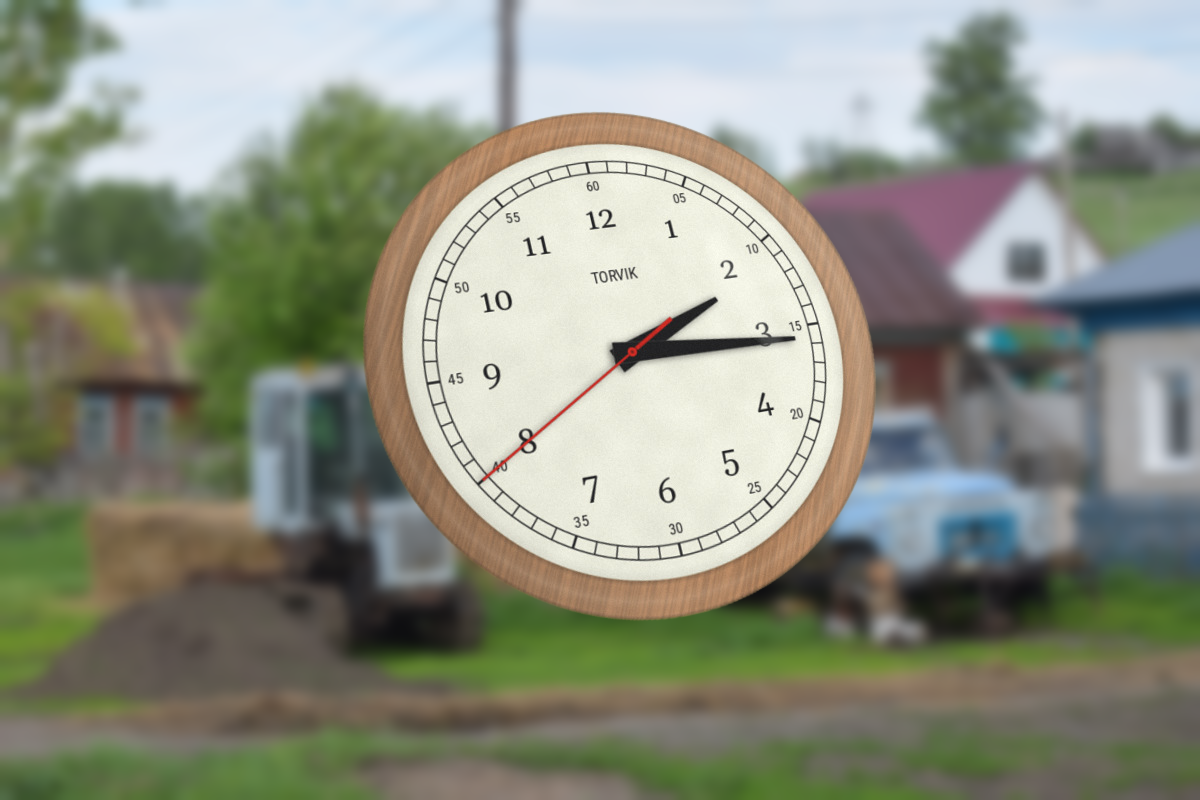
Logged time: **2:15:40**
